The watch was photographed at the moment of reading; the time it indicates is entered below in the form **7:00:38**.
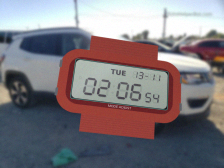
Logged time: **2:06:54**
